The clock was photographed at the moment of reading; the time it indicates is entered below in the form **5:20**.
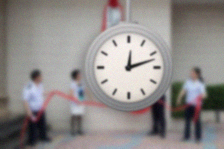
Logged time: **12:12**
